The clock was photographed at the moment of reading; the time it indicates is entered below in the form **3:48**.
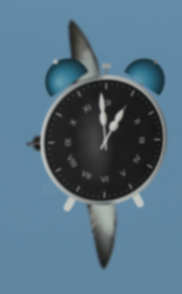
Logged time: **12:59**
